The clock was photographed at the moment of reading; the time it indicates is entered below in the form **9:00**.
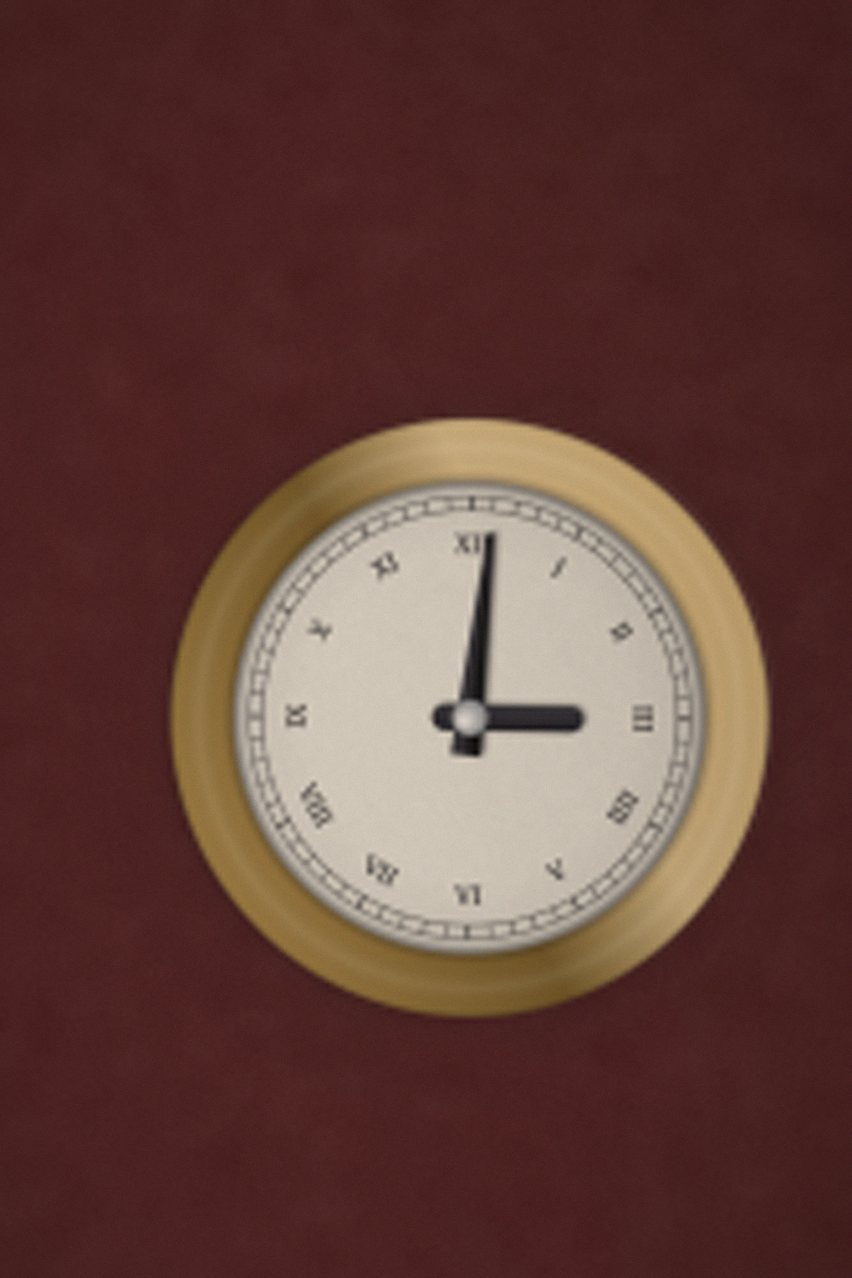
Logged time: **3:01**
